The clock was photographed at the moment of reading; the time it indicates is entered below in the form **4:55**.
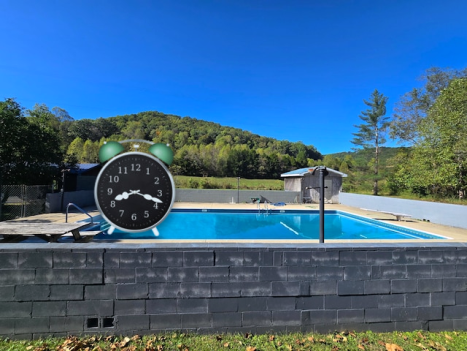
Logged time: **8:18**
